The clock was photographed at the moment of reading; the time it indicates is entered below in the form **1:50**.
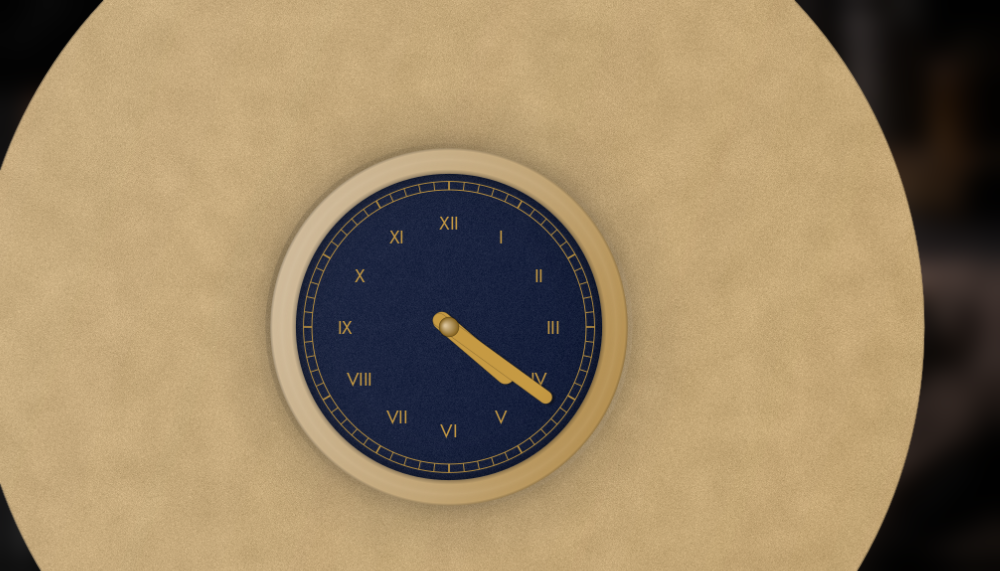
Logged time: **4:21**
